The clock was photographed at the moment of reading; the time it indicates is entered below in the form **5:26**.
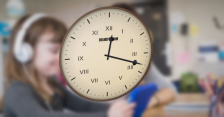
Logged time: **12:18**
